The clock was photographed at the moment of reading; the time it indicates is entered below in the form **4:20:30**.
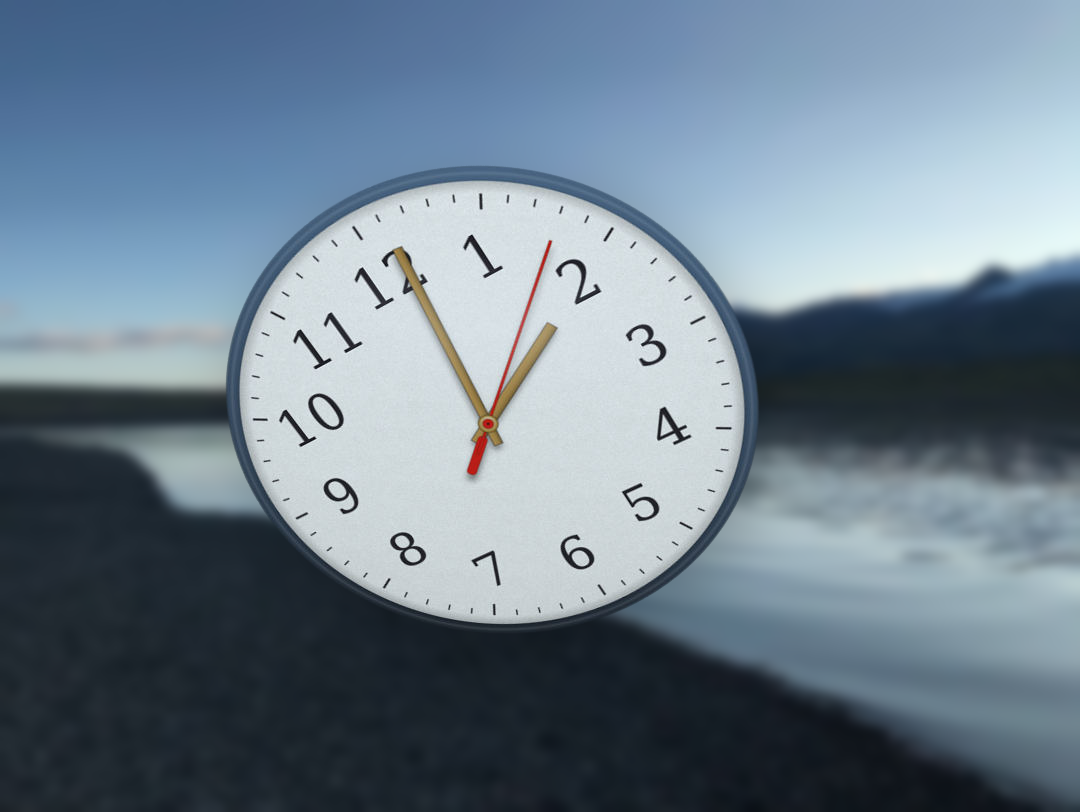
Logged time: **2:01:08**
